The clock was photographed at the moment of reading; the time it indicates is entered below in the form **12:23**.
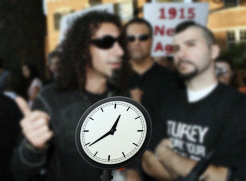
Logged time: **12:39**
